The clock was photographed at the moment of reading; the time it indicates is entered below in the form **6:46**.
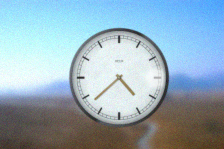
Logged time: **4:38**
